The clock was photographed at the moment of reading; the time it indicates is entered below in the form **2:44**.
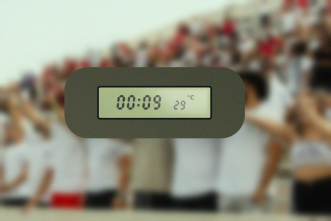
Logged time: **0:09**
